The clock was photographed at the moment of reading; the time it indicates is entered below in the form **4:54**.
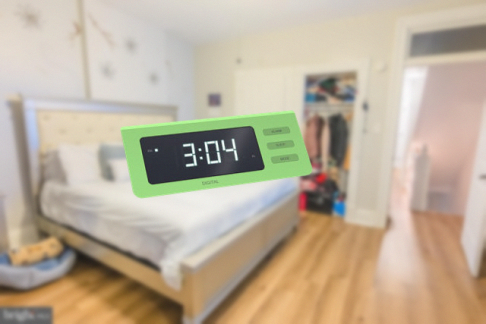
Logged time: **3:04**
